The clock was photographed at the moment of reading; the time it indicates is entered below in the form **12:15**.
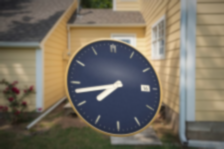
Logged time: **7:43**
